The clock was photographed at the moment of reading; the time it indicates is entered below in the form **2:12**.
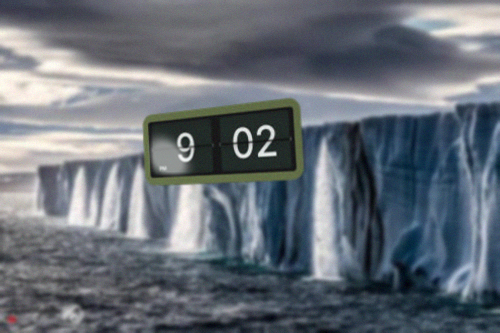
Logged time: **9:02**
